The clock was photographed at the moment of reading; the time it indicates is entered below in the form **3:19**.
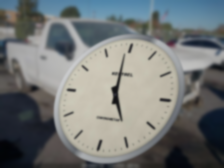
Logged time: **4:59**
